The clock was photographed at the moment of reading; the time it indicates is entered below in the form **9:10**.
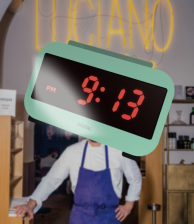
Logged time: **9:13**
